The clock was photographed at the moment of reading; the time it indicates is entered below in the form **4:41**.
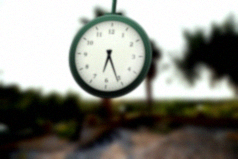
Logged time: **6:26**
